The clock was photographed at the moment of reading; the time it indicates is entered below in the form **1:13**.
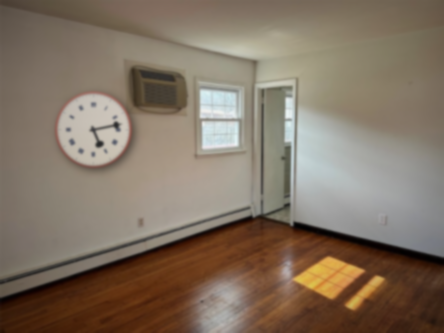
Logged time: **5:13**
